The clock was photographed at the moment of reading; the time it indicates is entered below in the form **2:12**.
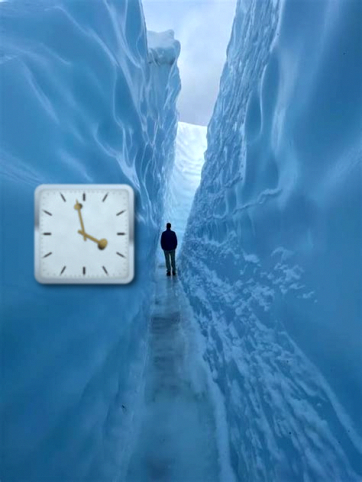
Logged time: **3:58**
